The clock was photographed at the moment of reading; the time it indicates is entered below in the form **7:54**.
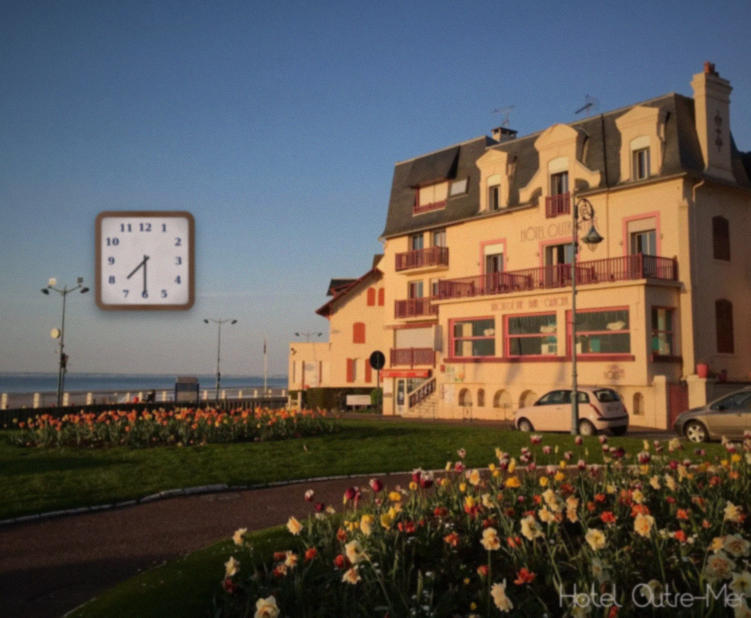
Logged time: **7:30**
